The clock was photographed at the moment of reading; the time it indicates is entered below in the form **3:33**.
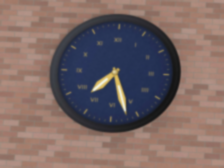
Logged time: **7:27**
